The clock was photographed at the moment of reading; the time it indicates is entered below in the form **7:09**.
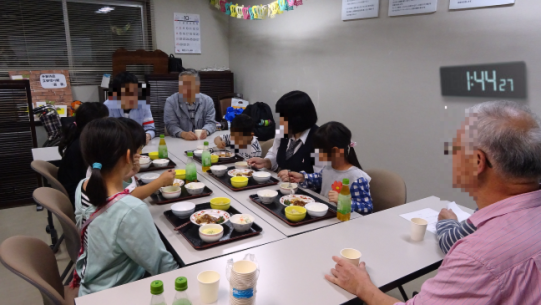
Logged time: **1:44**
